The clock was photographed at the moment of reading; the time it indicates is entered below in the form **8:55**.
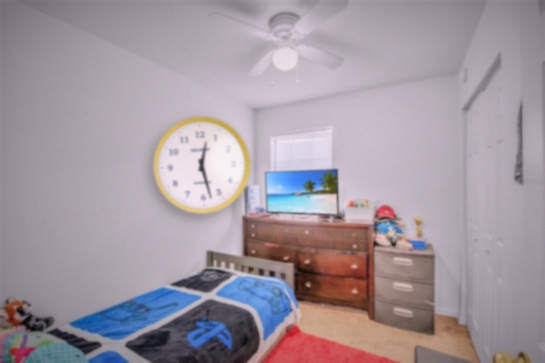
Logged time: **12:28**
